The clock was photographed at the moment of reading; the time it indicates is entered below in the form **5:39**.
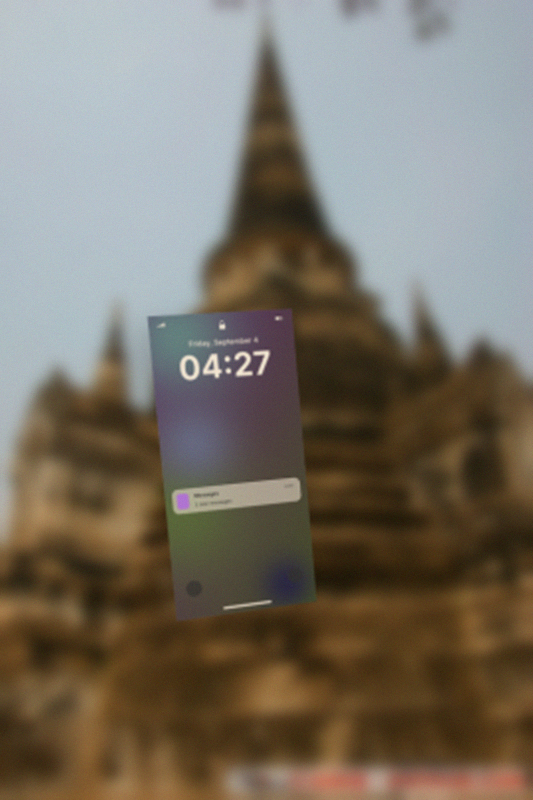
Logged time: **4:27**
